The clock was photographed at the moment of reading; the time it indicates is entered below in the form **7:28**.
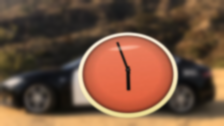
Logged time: **5:57**
